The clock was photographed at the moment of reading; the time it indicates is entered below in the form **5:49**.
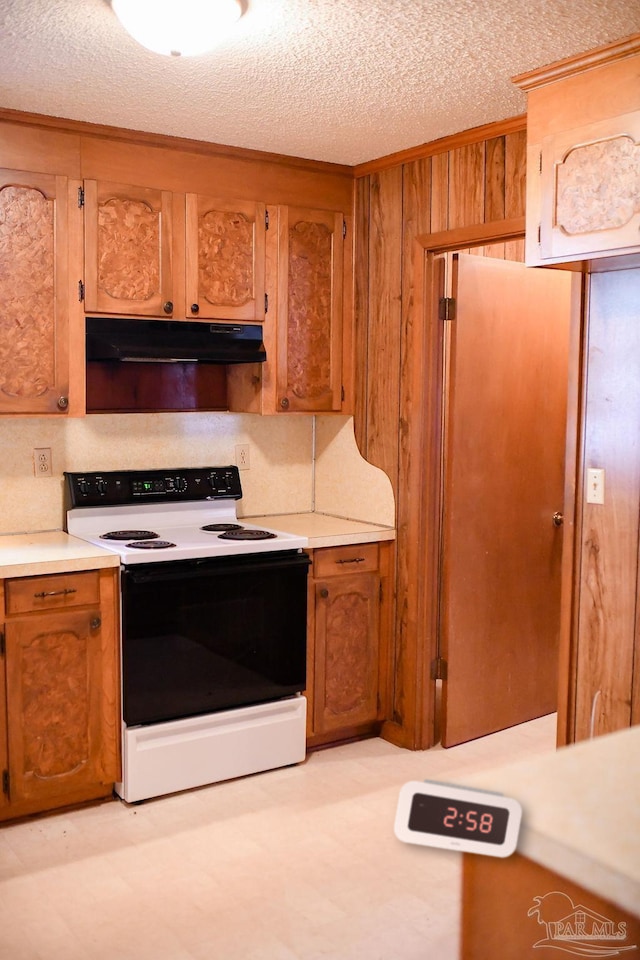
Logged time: **2:58**
